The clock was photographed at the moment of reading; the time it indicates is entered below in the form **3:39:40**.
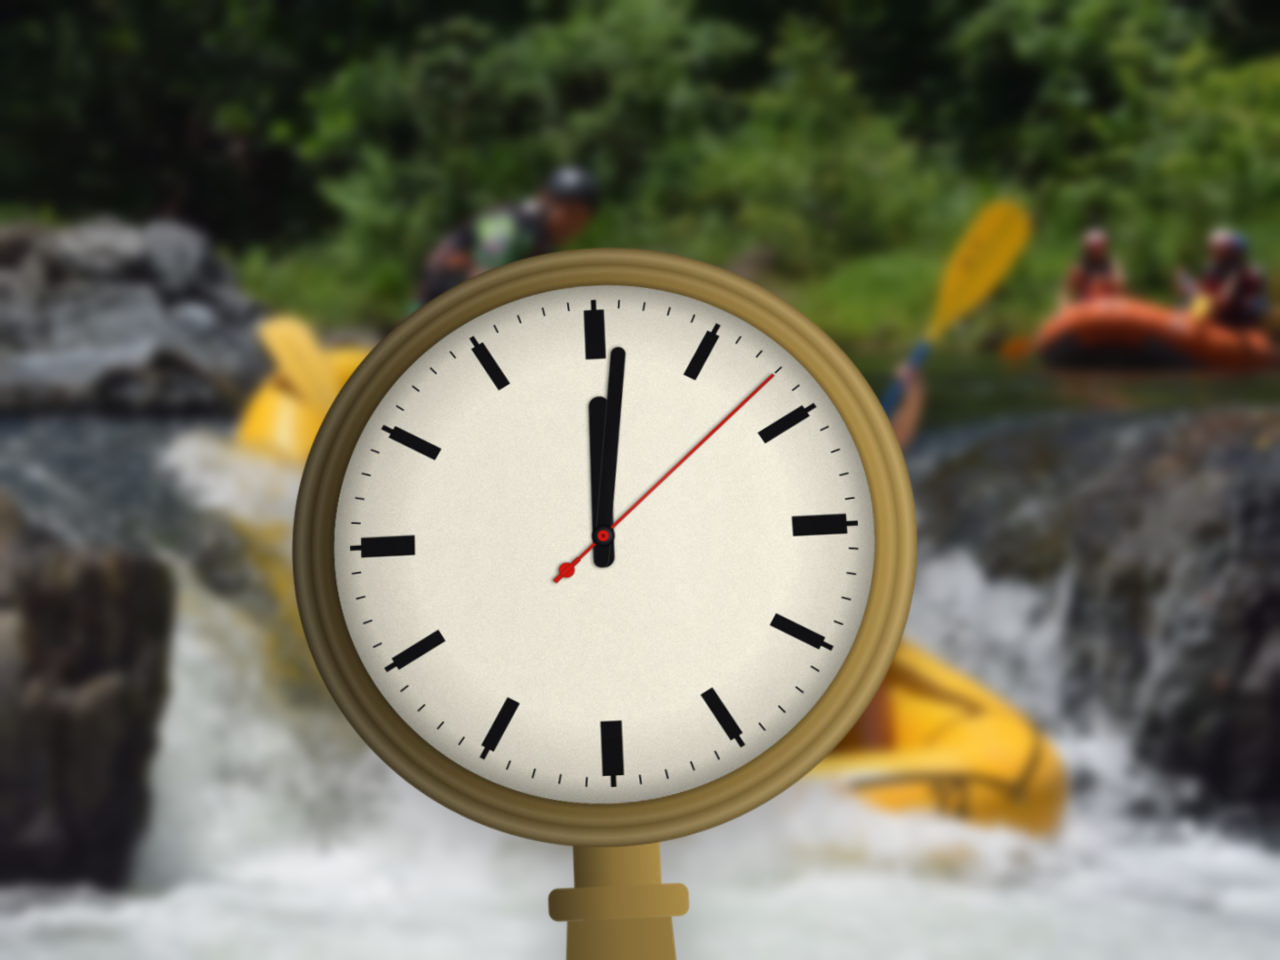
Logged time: **12:01:08**
